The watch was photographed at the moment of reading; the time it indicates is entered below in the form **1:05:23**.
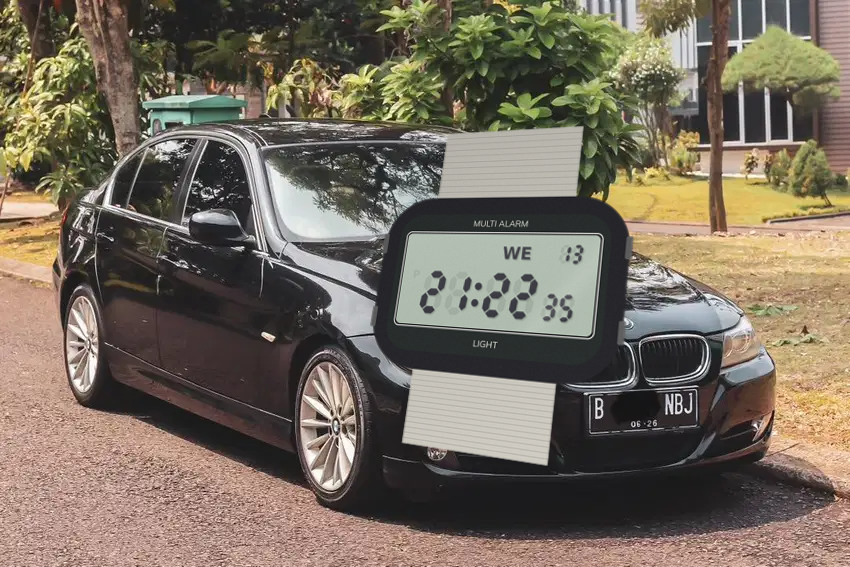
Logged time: **21:22:35**
